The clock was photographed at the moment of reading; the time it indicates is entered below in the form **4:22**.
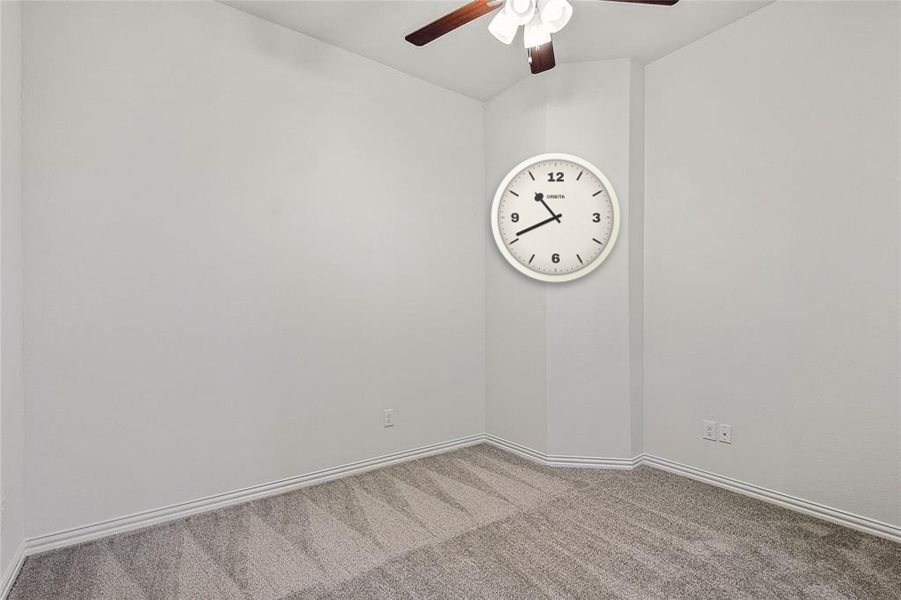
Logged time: **10:41**
